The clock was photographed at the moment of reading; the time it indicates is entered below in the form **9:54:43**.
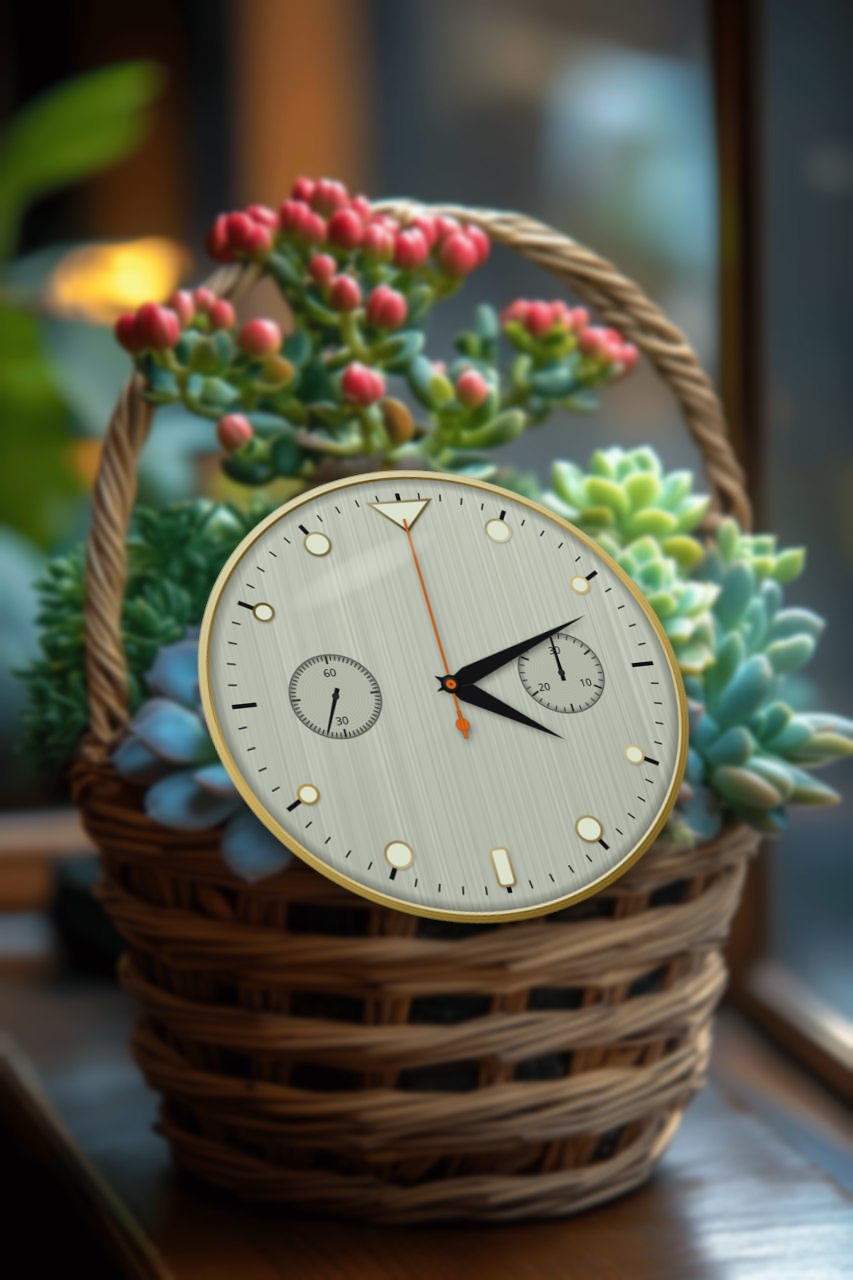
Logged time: **4:11:34**
